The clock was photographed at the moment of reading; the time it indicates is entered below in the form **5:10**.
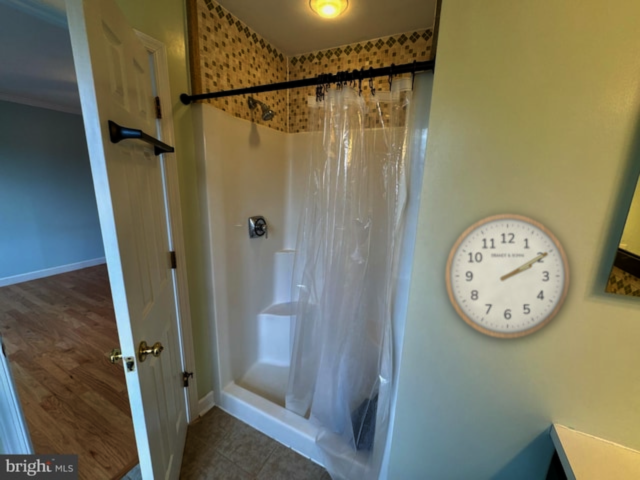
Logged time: **2:10**
